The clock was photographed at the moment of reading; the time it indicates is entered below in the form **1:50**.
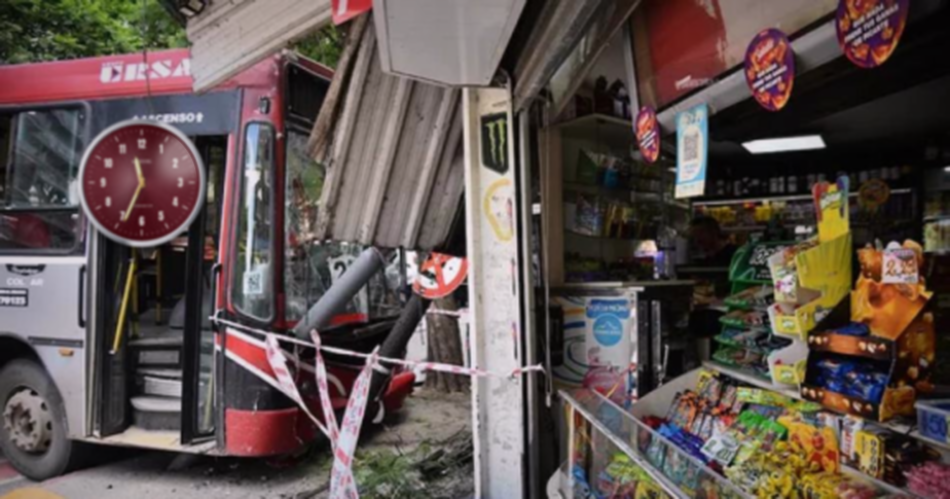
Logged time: **11:34**
